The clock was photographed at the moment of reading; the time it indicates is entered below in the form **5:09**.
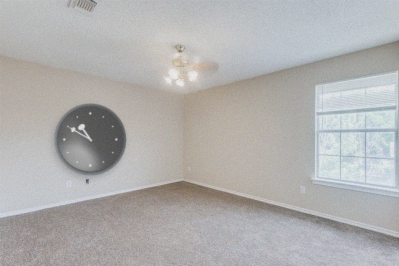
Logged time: **10:50**
